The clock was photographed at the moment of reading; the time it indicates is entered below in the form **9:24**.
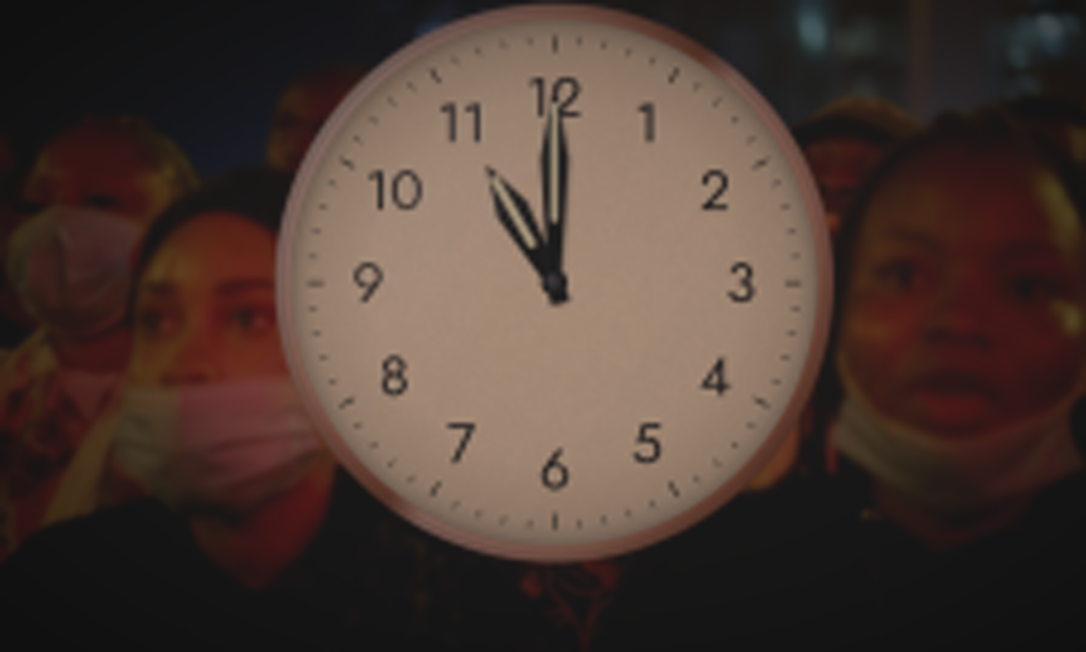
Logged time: **11:00**
